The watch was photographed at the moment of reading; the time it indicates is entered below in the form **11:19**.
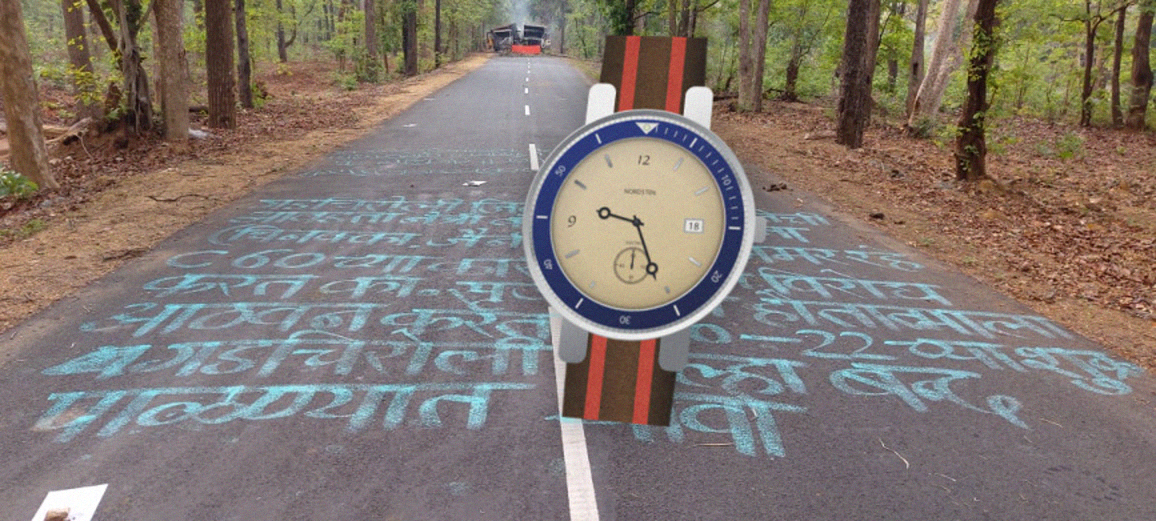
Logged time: **9:26**
